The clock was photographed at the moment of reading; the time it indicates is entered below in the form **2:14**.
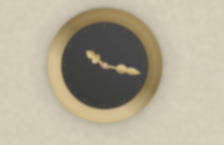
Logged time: **10:17**
